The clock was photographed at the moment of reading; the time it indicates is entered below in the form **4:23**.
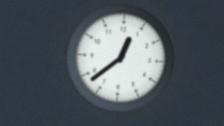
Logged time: **12:38**
